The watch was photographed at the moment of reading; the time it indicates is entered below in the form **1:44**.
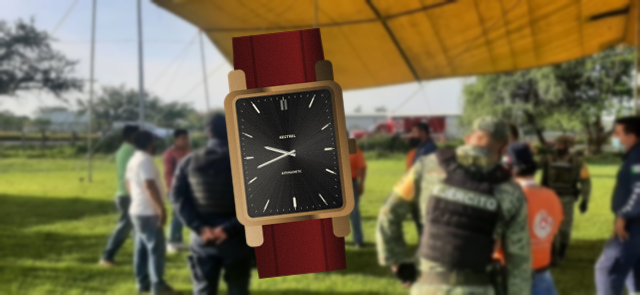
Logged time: **9:42**
